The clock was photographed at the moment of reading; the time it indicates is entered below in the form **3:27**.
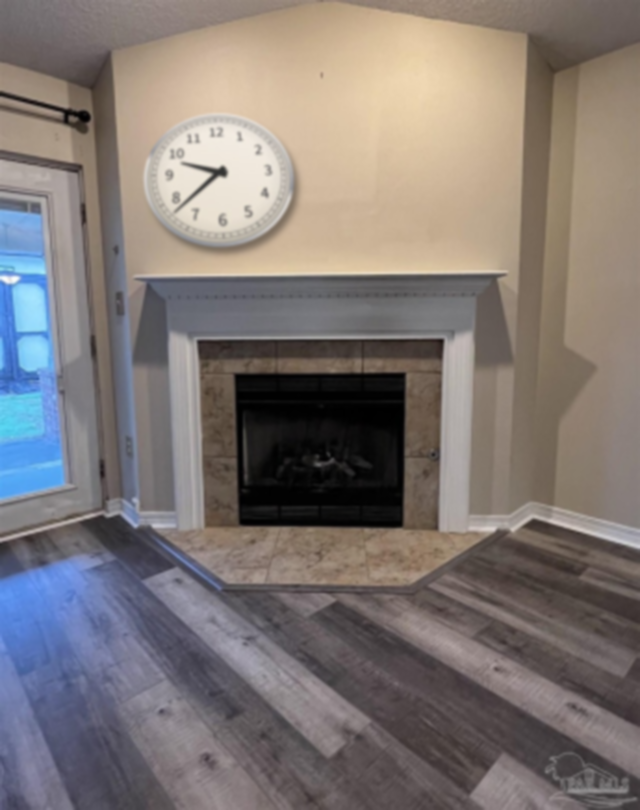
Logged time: **9:38**
